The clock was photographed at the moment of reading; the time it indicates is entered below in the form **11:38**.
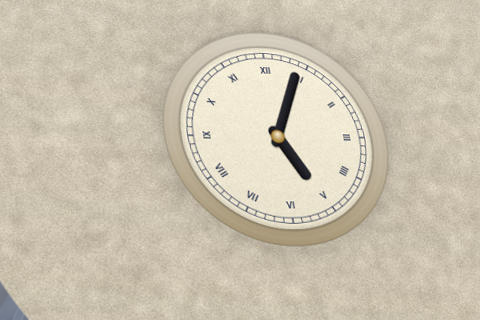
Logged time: **5:04**
